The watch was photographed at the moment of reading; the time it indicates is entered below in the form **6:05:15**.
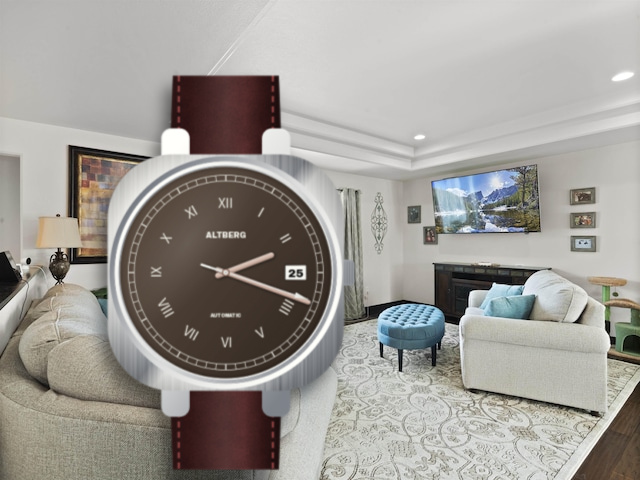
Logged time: **2:18:18**
